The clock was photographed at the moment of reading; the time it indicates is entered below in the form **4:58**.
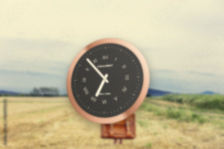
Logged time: **6:53**
